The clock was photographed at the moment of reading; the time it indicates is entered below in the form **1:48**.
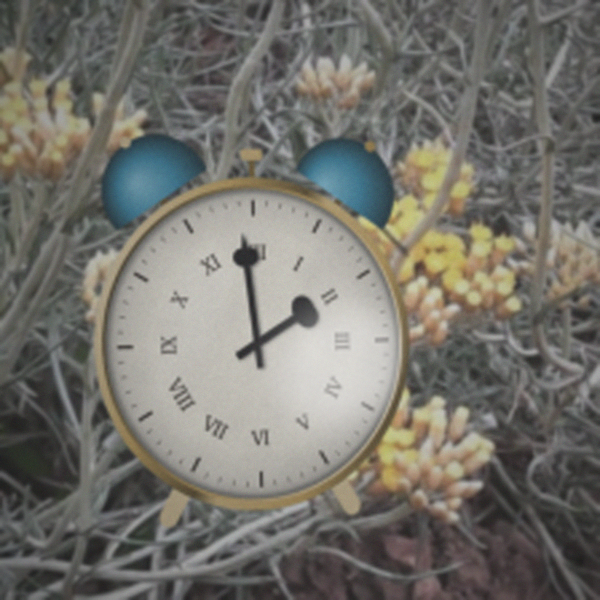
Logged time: **1:59**
